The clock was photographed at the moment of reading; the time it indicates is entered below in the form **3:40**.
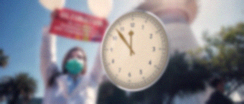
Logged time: **11:53**
